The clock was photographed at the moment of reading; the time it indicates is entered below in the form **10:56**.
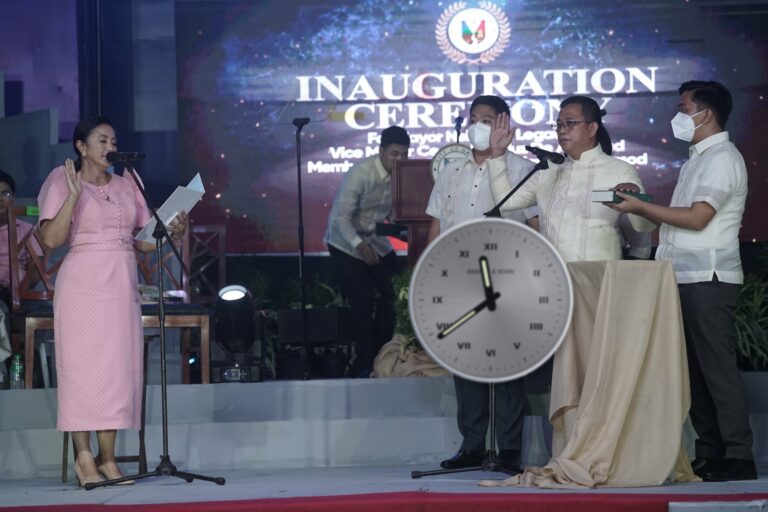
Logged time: **11:39**
